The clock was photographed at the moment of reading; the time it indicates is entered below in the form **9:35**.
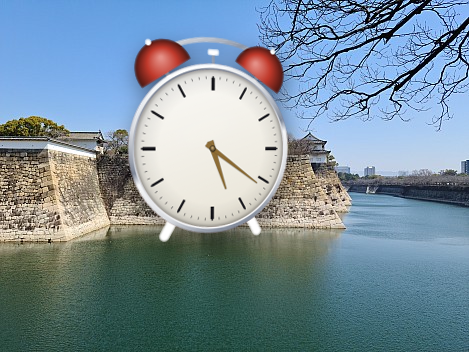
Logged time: **5:21**
